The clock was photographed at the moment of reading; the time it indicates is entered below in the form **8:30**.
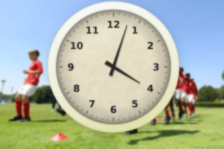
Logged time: **4:03**
